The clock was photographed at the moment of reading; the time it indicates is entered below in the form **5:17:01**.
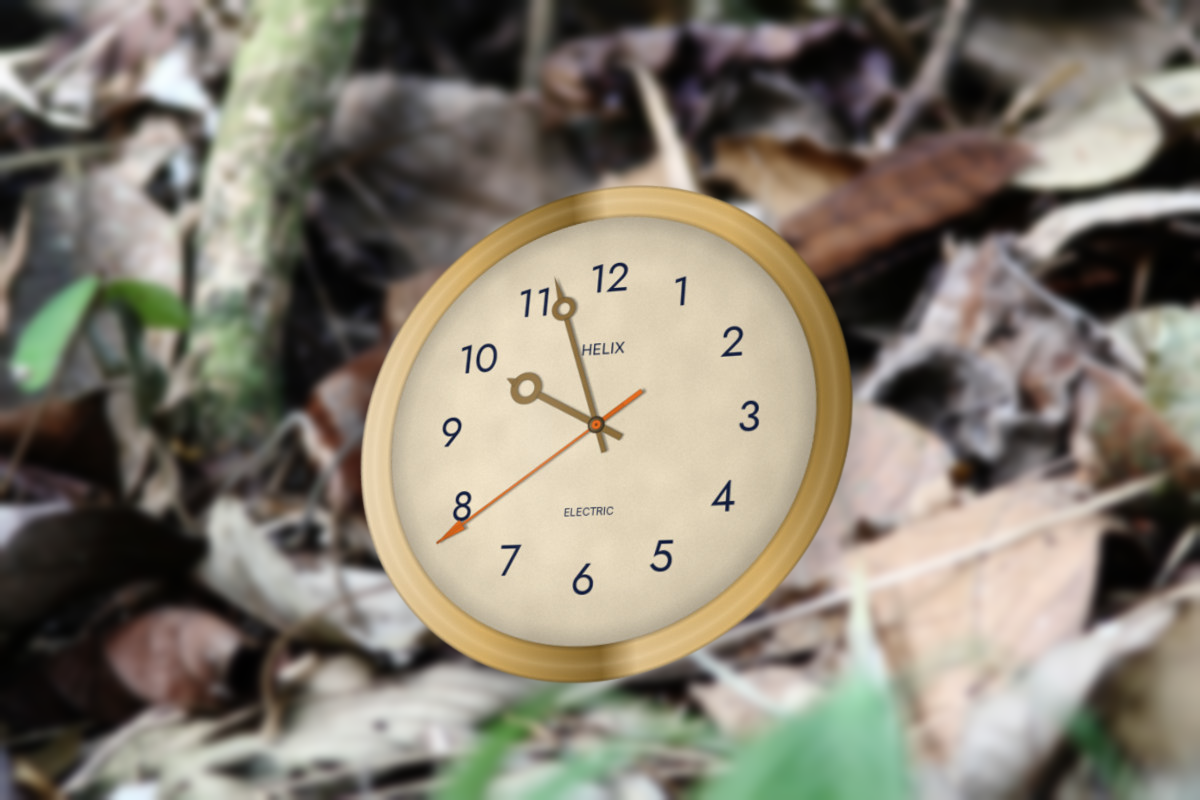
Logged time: **9:56:39**
